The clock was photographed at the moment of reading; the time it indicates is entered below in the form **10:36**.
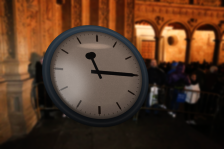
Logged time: **11:15**
